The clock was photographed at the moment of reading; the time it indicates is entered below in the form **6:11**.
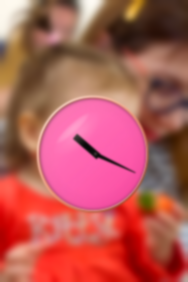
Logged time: **10:19**
